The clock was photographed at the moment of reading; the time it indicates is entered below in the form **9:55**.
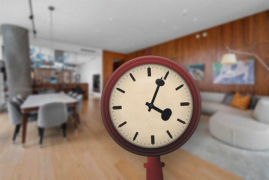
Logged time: **4:04**
